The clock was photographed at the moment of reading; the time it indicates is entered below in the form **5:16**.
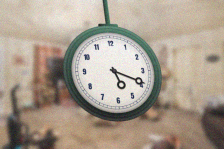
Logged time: **5:19**
